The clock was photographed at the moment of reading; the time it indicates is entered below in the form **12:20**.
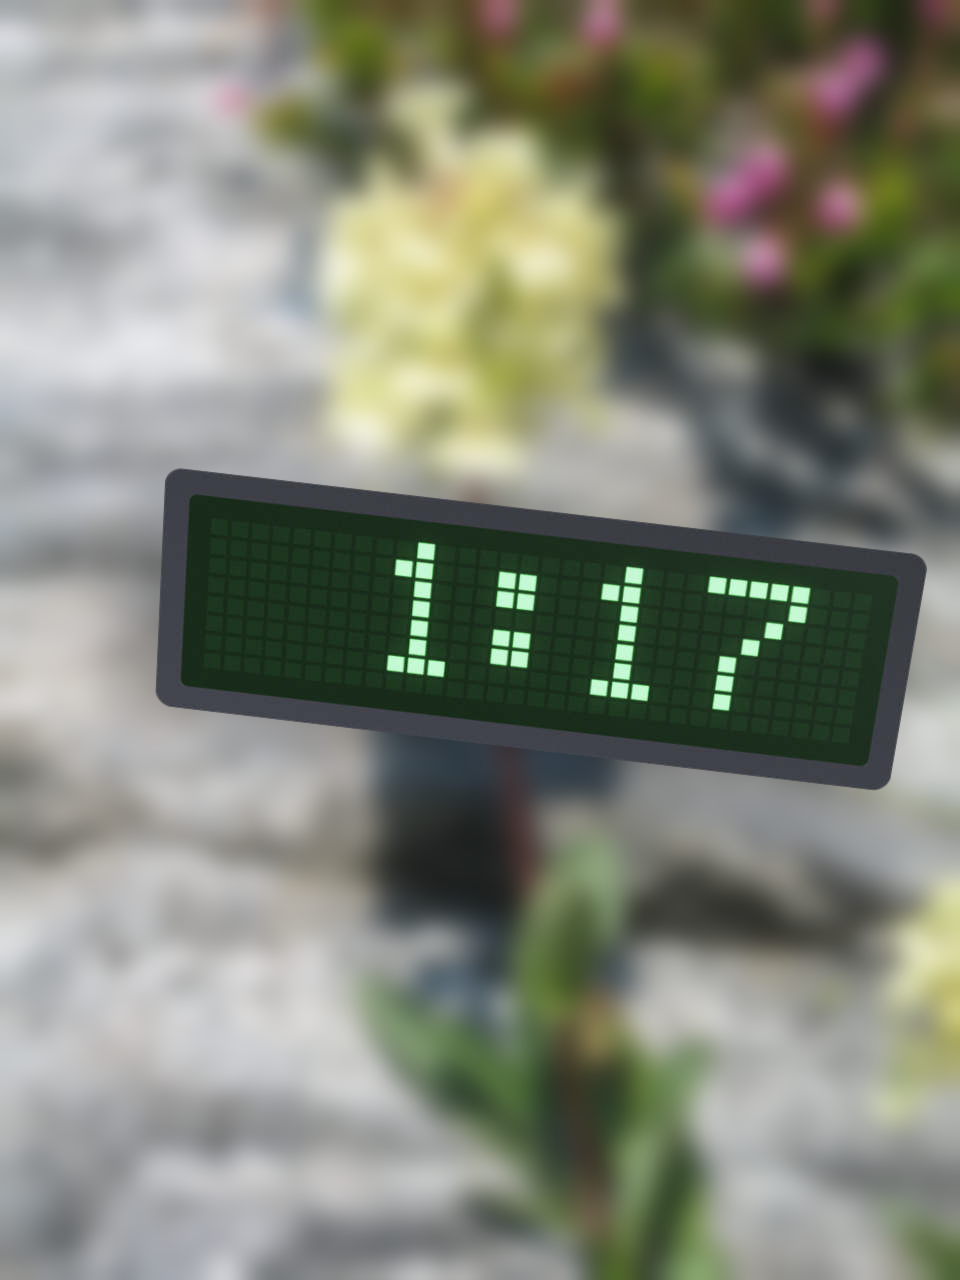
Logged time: **1:17**
